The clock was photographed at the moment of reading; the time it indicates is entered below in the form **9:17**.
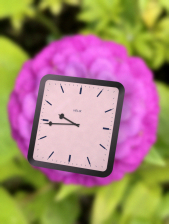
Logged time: **9:44**
